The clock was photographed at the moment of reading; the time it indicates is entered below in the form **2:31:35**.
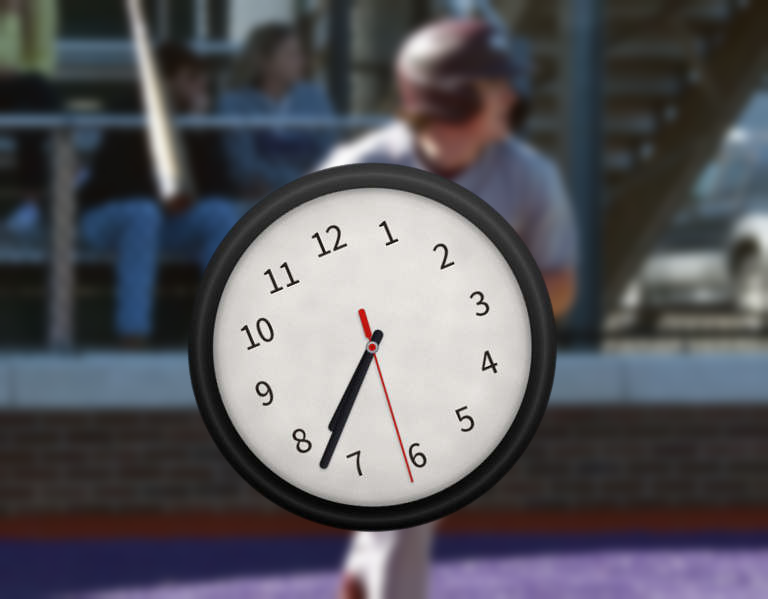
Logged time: **7:37:31**
